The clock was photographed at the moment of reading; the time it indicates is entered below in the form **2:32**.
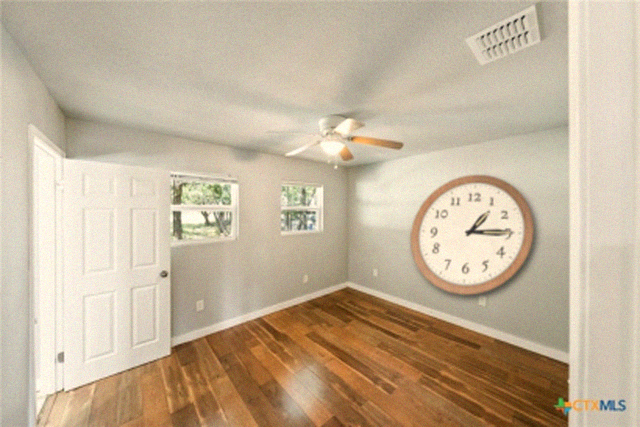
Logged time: **1:15**
